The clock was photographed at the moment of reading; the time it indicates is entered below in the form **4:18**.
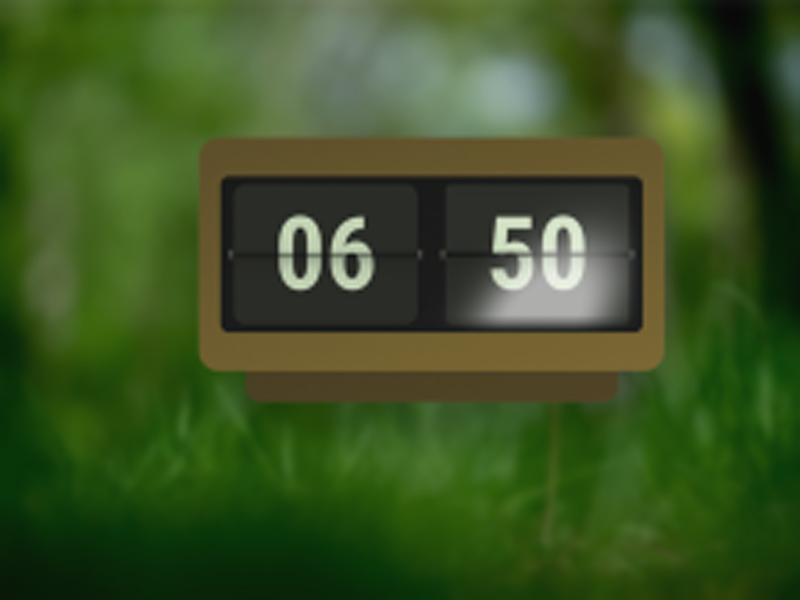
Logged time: **6:50**
